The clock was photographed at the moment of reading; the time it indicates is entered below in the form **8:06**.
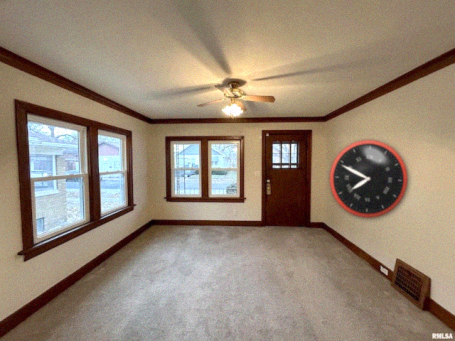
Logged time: **7:49**
